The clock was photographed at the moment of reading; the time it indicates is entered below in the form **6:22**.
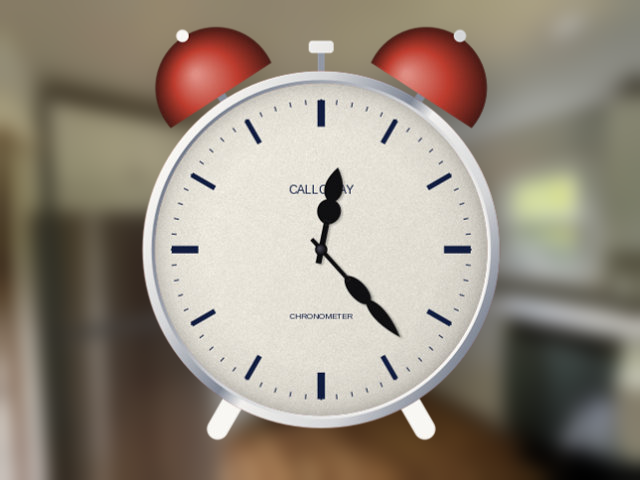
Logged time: **12:23**
